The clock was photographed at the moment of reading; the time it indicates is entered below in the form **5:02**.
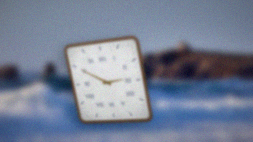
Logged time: **2:50**
